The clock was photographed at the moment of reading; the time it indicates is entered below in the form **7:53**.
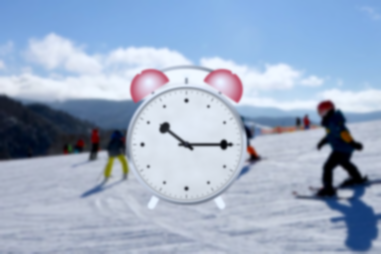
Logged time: **10:15**
